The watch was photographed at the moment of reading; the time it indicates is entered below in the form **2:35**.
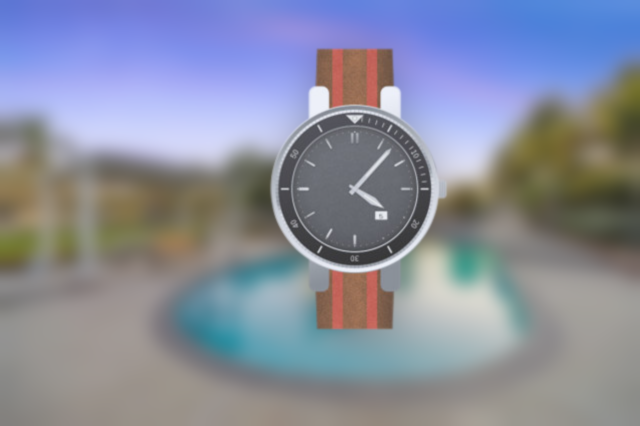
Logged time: **4:07**
